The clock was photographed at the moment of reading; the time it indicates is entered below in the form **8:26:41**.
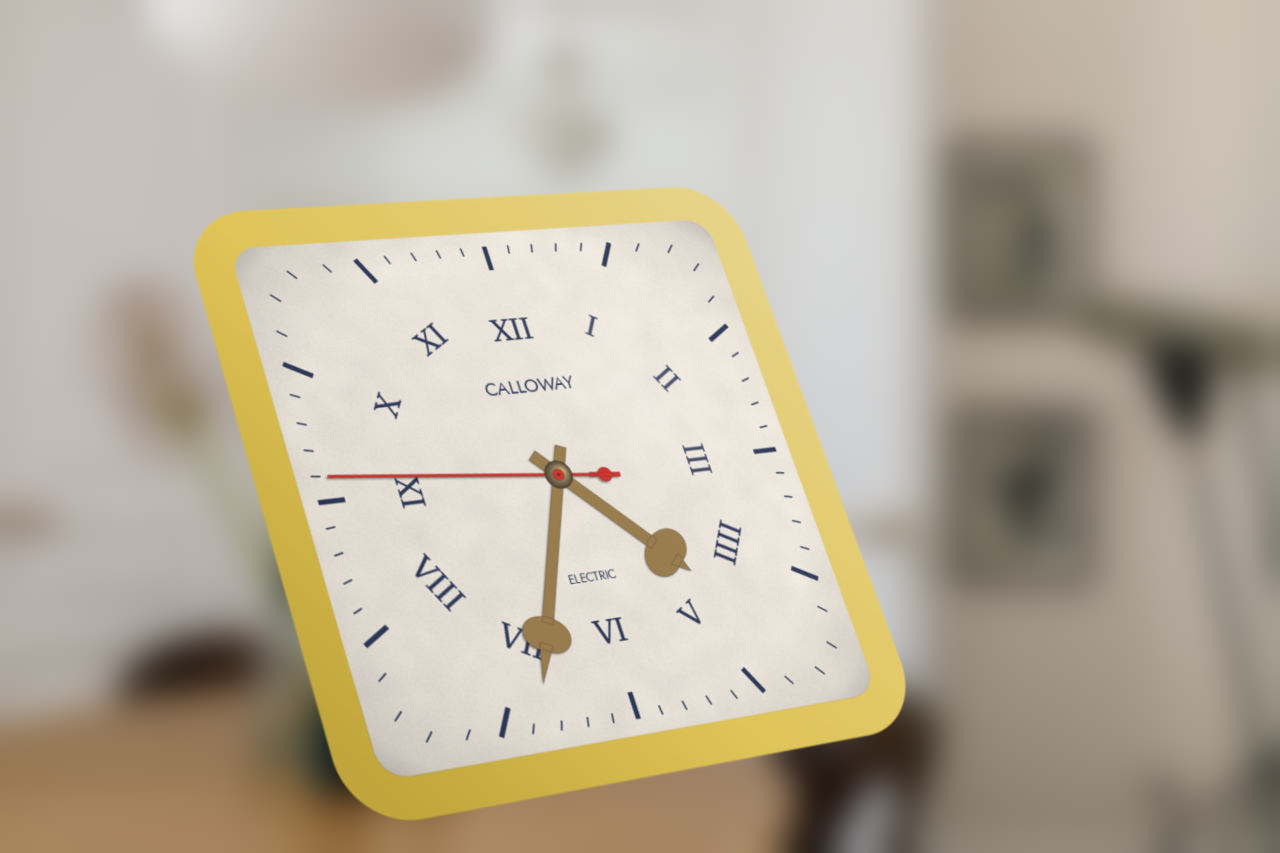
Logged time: **4:33:46**
